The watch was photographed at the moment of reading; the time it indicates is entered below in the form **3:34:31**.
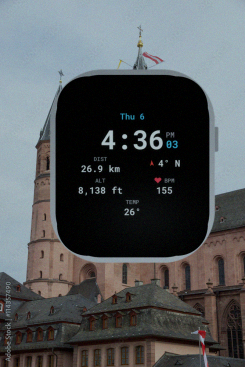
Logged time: **4:36:03**
